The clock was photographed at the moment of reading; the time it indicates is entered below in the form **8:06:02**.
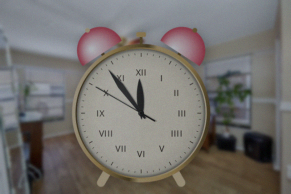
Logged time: **11:53:50**
